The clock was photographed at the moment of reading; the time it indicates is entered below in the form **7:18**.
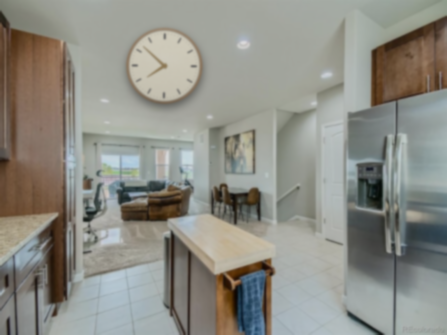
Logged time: **7:52**
